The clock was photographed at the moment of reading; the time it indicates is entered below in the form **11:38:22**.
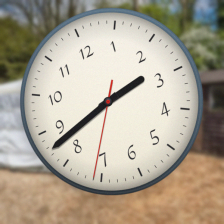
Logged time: **2:42:36**
